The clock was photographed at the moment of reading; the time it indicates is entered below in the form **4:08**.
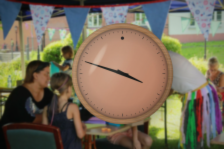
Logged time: **3:48**
